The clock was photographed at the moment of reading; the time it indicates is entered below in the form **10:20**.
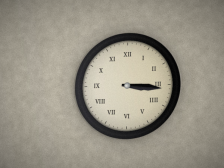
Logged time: **3:16**
